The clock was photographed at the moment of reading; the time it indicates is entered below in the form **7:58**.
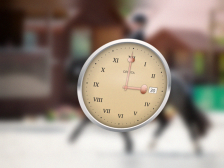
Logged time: **3:00**
